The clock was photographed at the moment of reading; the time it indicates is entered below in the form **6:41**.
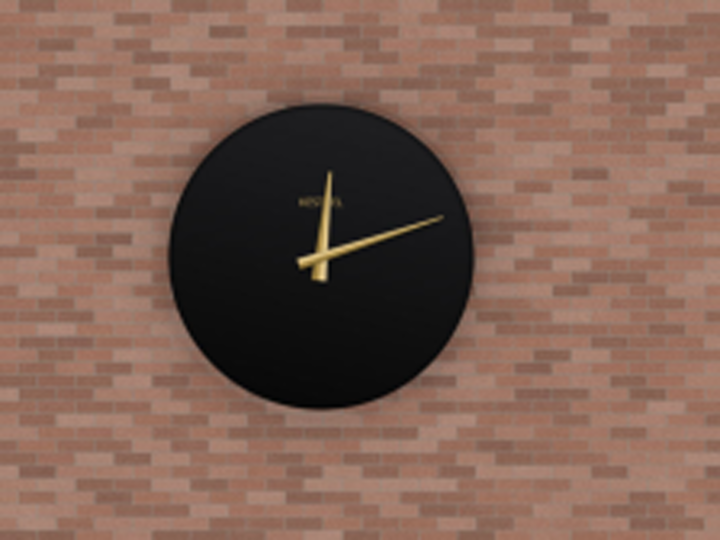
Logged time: **12:12**
